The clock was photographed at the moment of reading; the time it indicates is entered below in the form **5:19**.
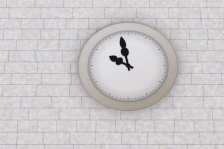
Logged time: **9:58**
